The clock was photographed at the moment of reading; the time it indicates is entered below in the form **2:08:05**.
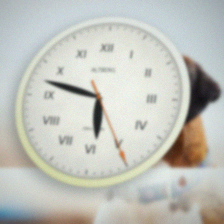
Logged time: **5:47:25**
